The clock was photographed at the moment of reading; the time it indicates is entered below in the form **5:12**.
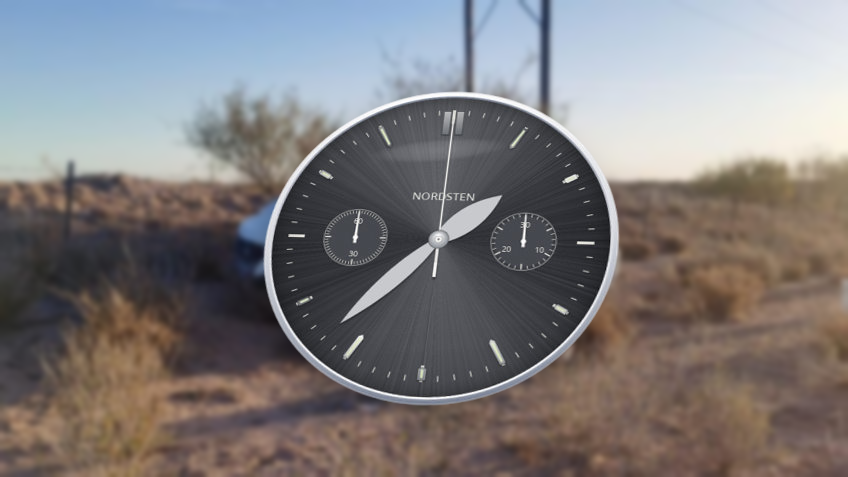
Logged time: **1:37**
